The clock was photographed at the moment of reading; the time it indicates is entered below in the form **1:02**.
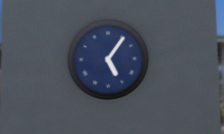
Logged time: **5:06**
